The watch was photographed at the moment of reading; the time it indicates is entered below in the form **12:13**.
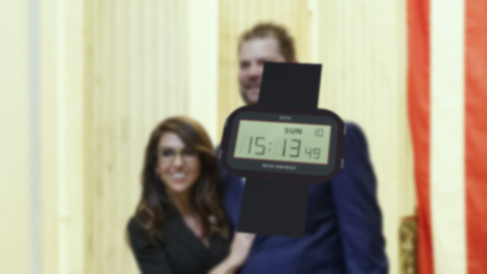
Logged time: **15:13**
